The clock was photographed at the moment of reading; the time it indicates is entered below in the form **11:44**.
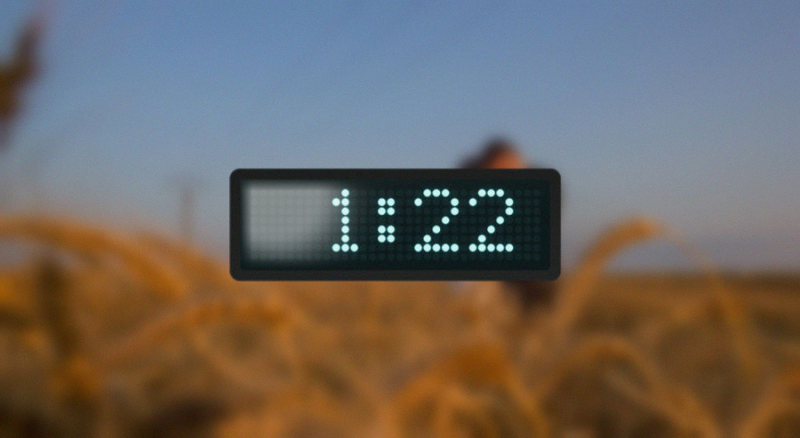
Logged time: **1:22**
